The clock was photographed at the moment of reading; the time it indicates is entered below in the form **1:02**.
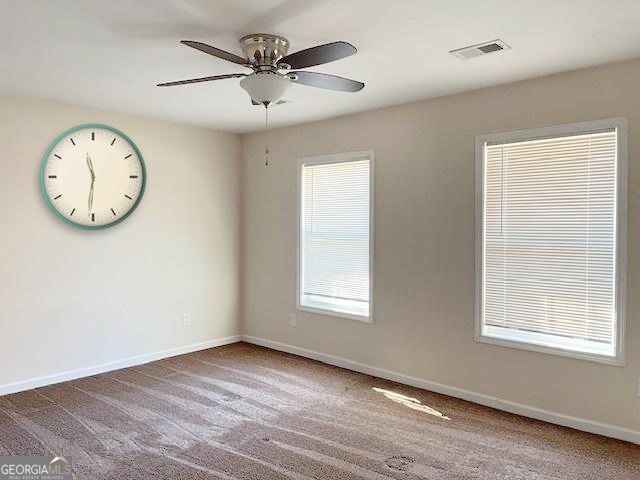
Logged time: **11:31**
